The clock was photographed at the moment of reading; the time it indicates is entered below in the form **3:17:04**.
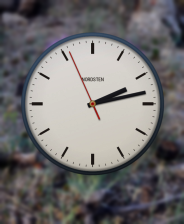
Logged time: **2:12:56**
